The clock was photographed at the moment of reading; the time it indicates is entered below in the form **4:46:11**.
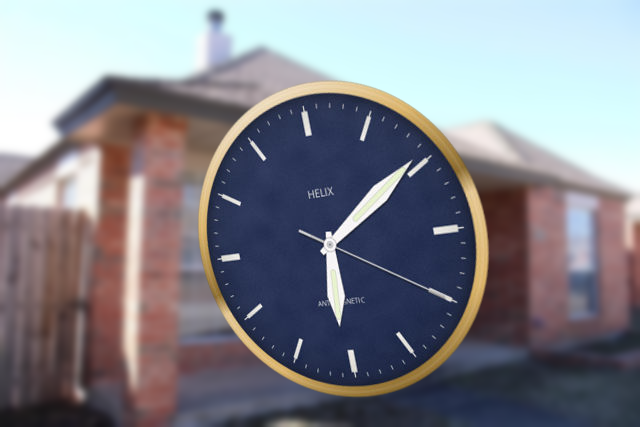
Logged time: **6:09:20**
